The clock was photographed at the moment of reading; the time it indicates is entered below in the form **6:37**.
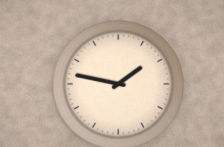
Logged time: **1:47**
